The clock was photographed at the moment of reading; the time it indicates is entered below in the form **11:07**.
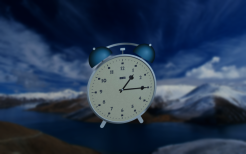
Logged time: **1:15**
